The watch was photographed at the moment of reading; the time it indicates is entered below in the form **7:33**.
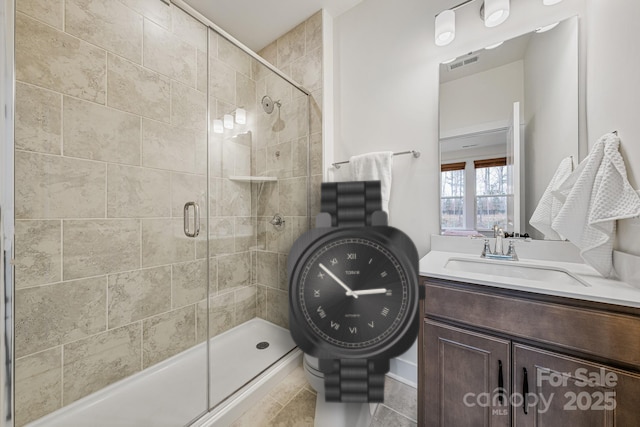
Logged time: **2:52**
